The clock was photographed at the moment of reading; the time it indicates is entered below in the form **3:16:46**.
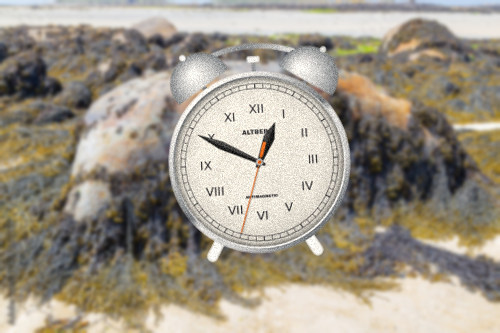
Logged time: **12:49:33**
